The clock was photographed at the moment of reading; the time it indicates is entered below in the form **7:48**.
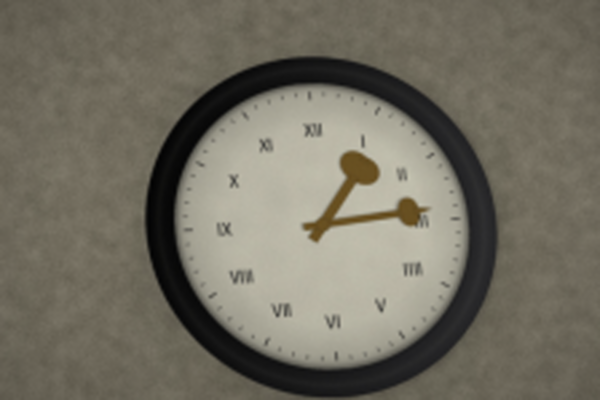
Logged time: **1:14**
